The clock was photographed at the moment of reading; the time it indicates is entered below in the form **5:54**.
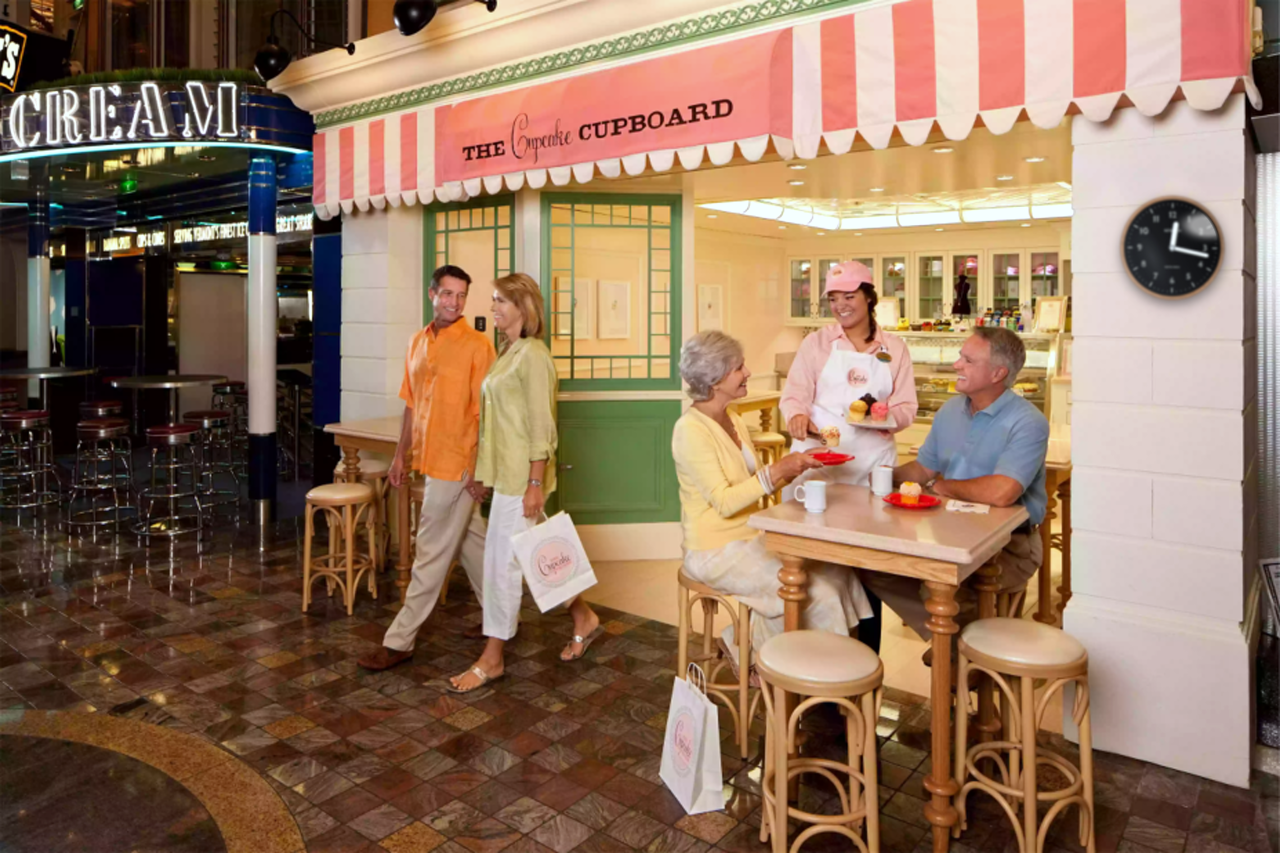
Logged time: **12:17**
